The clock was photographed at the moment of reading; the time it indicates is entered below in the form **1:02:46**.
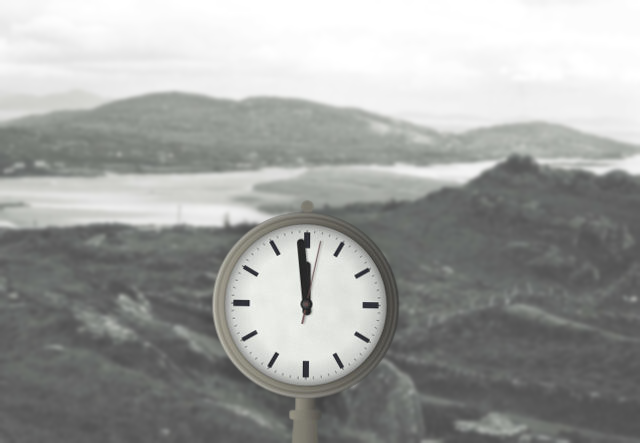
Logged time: **11:59:02**
